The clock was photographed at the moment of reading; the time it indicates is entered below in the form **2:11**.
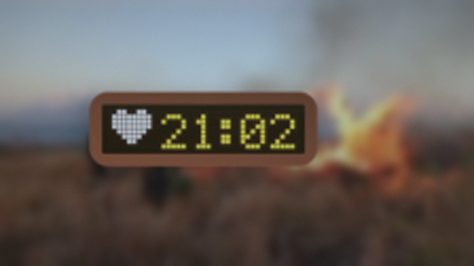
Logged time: **21:02**
